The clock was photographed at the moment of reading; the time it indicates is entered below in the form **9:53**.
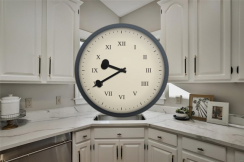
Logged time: **9:40**
